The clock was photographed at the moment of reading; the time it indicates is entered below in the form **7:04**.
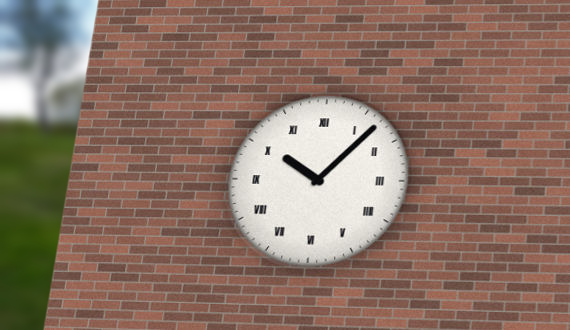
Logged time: **10:07**
